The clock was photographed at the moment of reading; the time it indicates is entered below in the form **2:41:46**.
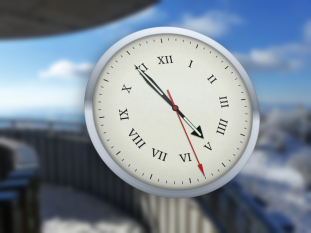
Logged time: **4:54:28**
